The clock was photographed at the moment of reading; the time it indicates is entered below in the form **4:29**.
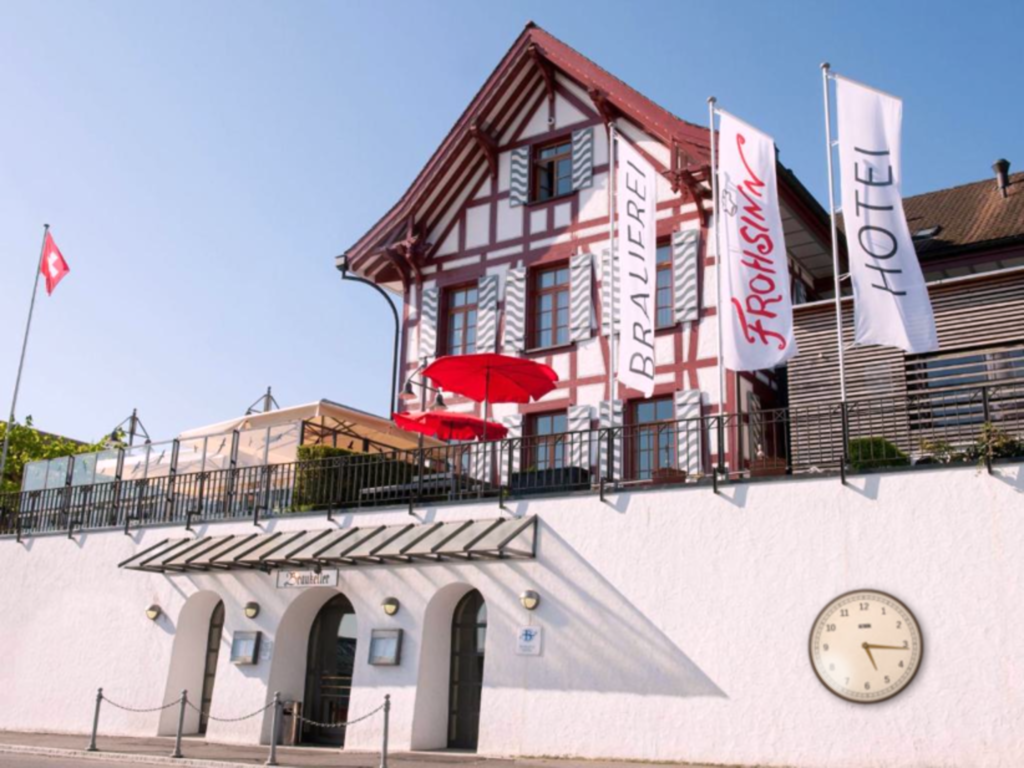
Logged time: **5:16**
